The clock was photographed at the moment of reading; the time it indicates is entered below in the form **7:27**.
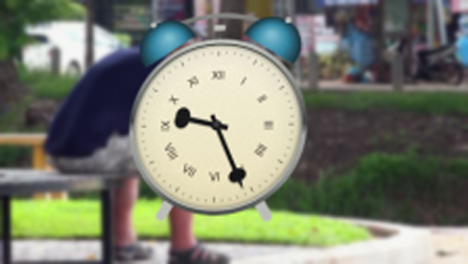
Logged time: **9:26**
